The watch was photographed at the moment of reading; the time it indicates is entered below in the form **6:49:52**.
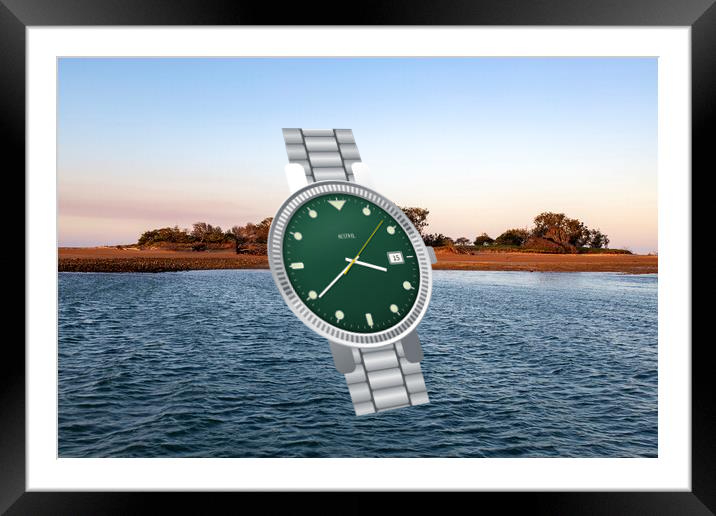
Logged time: **3:39:08**
